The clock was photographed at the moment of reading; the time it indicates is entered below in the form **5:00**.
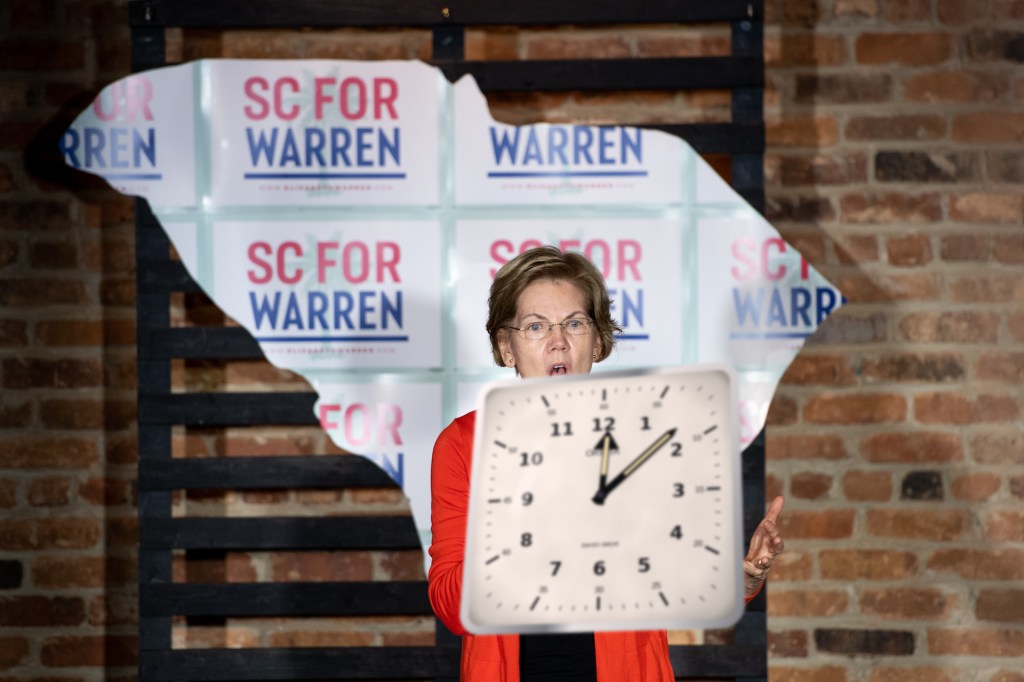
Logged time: **12:08**
